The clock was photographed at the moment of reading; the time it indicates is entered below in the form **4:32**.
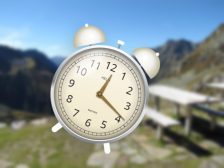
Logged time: **12:19**
